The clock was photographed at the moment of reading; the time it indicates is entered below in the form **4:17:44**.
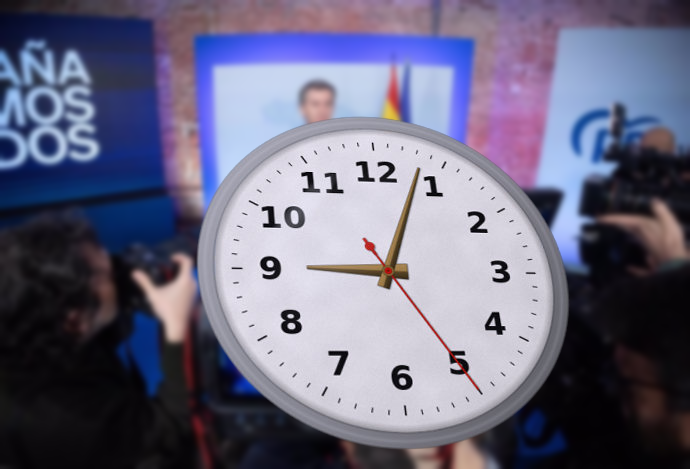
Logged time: **9:03:25**
